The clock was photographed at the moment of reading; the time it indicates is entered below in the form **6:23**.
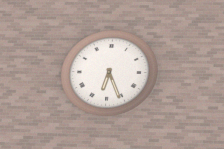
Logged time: **6:26**
